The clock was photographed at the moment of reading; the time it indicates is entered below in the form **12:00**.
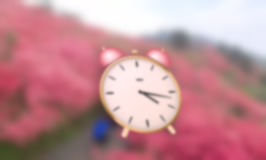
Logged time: **4:17**
